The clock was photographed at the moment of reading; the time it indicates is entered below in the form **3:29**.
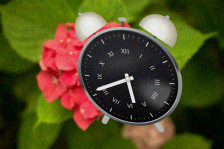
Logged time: **5:41**
